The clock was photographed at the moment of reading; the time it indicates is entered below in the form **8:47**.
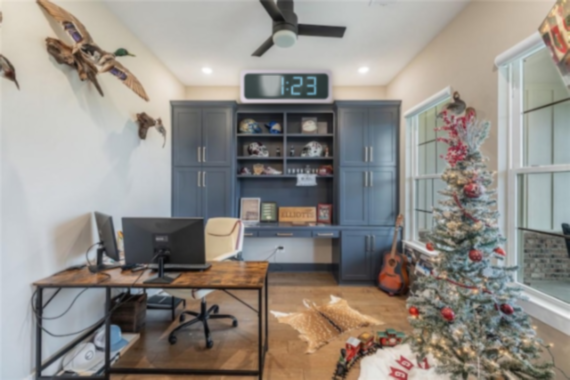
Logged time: **1:23**
